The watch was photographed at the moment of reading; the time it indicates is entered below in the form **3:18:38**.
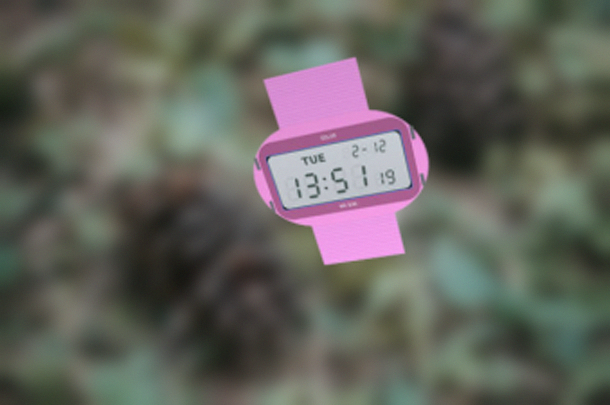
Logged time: **13:51:19**
